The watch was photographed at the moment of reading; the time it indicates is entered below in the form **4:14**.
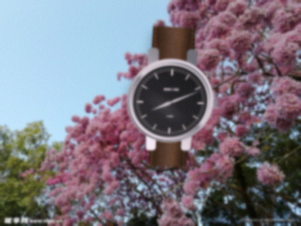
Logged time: **8:11**
